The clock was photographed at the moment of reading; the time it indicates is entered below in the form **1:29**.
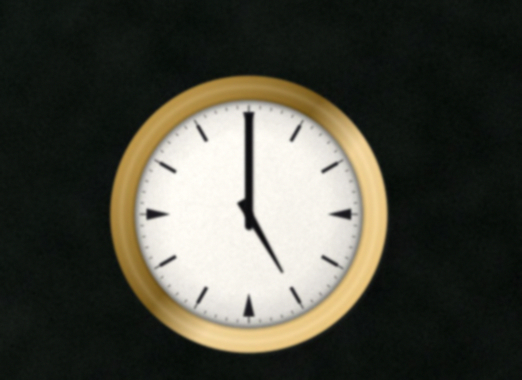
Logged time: **5:00**
